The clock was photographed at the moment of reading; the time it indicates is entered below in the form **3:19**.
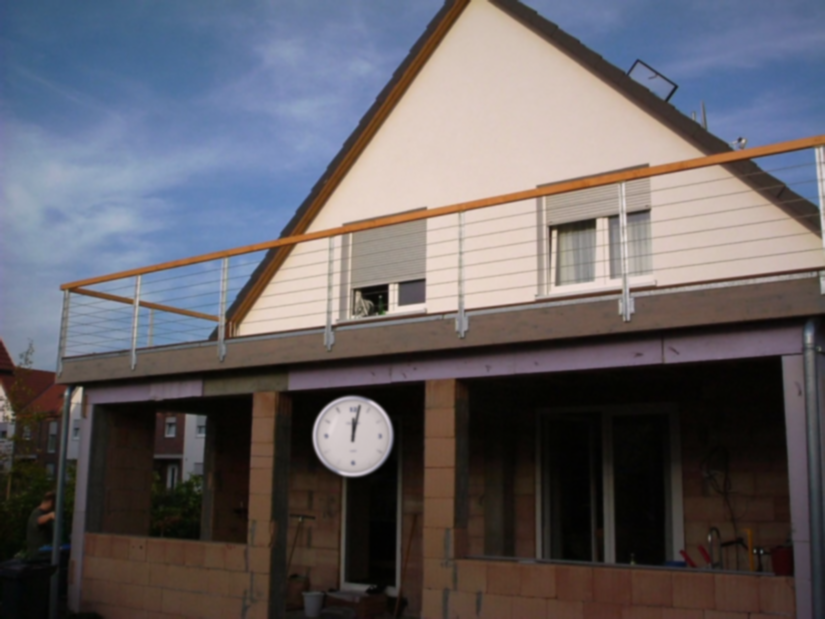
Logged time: **12:02**
